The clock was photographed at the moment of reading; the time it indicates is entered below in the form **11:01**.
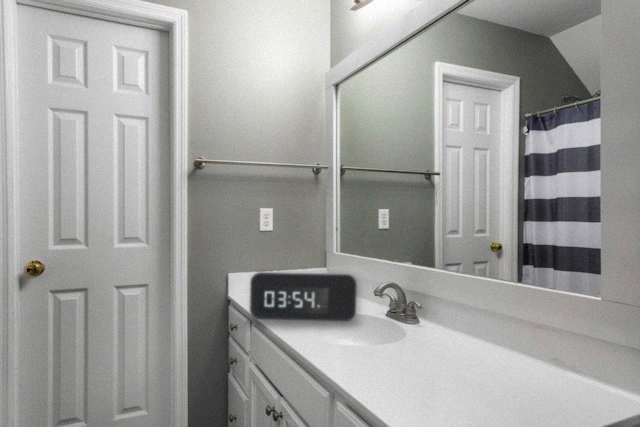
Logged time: **3:54**
